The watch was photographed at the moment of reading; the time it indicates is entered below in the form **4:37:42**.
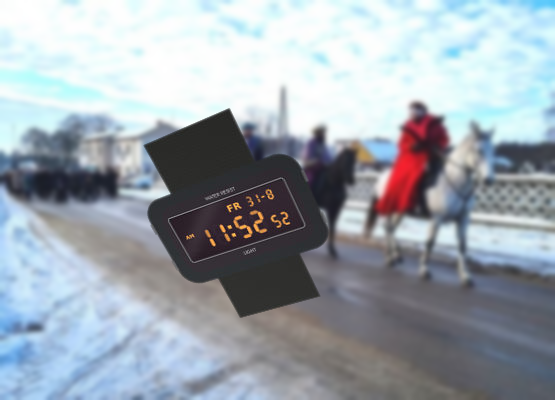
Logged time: **11:52:52**
